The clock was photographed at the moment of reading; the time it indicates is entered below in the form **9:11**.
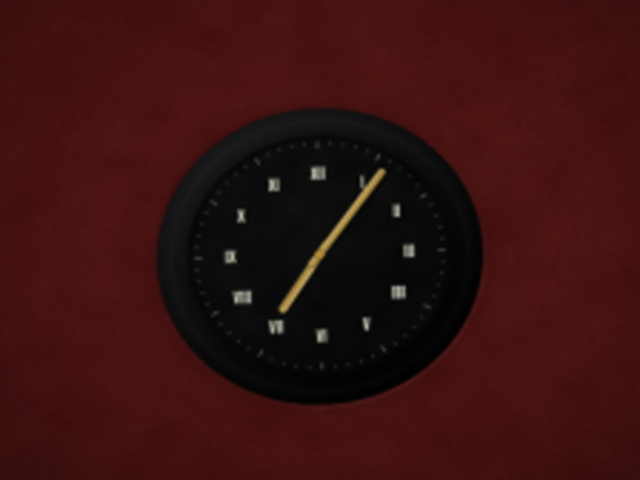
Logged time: **7:06**
